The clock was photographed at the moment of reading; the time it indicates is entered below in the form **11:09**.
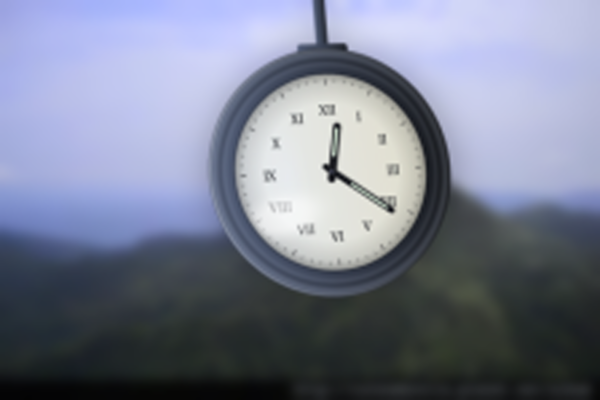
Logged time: **12:21**
